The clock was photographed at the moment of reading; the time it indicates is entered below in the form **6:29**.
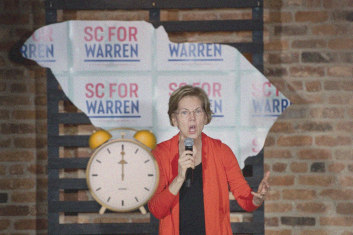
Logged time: **12:00**
